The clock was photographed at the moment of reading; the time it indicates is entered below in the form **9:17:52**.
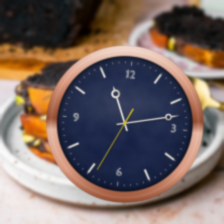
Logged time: **11:12:34**
